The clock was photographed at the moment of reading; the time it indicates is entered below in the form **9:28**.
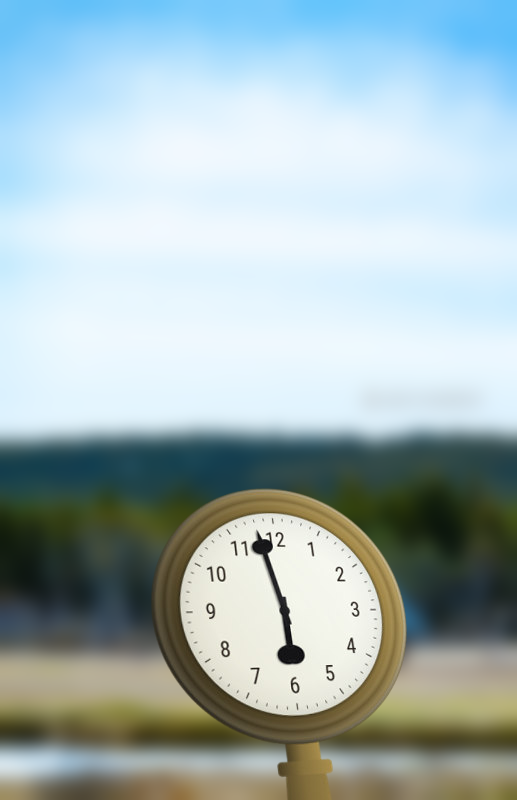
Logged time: **5:58**
